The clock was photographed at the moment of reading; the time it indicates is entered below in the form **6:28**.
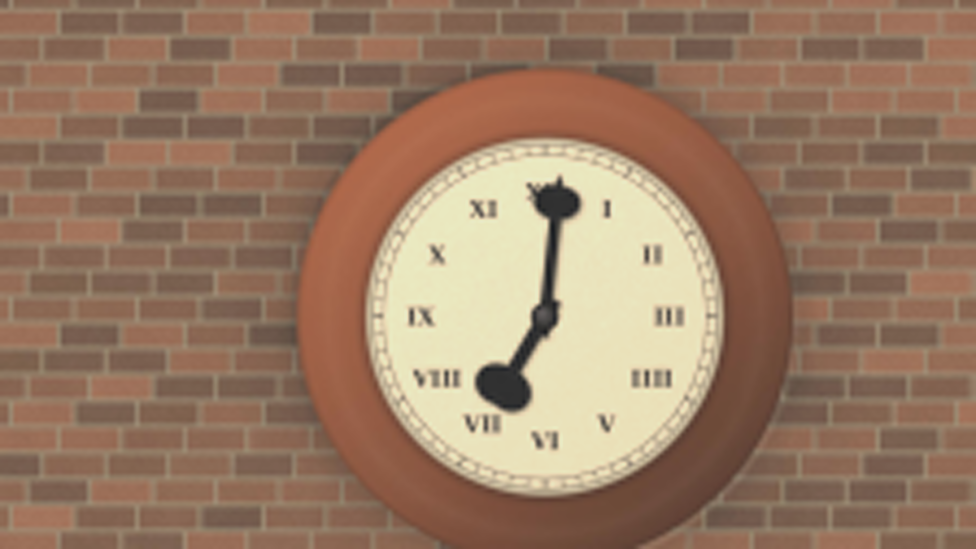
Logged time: **7:01**
